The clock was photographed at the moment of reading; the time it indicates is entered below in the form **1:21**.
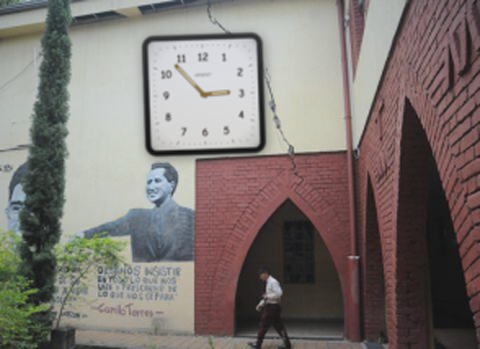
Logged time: **2:53**
